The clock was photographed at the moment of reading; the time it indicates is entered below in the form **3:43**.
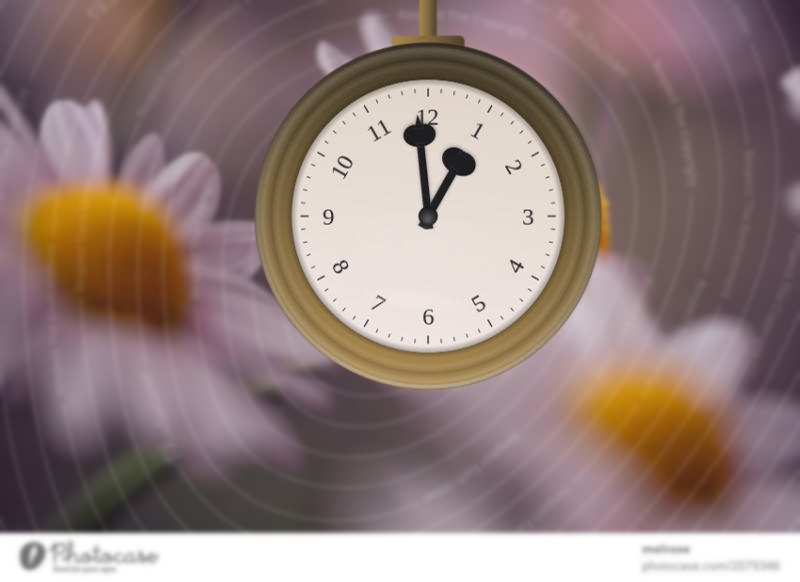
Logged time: **12:59**
